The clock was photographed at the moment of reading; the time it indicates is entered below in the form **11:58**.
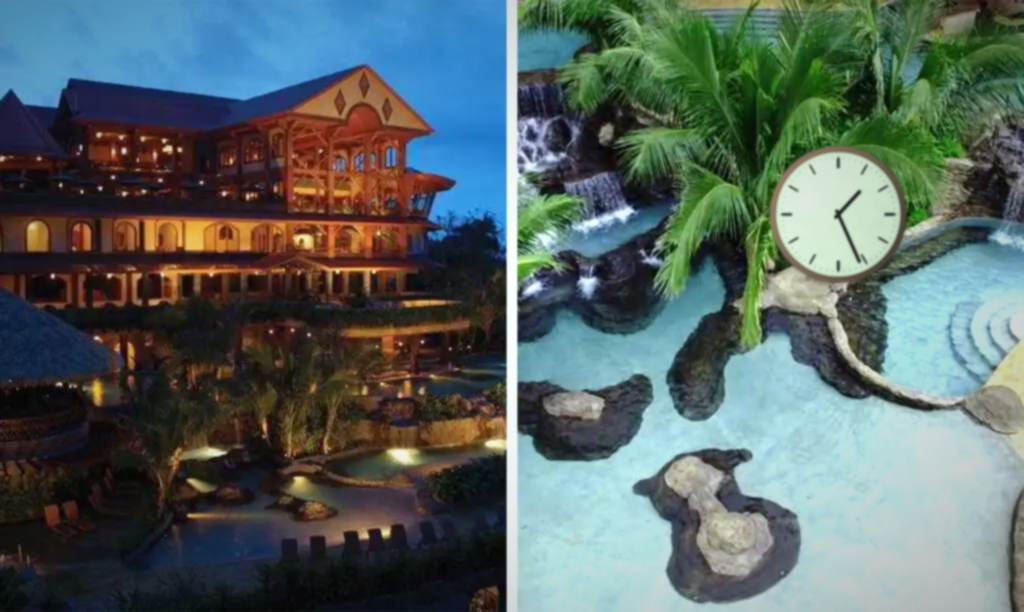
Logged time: **1:26**
